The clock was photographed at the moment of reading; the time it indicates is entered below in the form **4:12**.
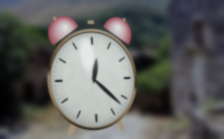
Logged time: **12:22**
